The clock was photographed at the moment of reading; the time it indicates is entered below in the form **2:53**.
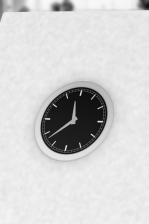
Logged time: **11:38**
